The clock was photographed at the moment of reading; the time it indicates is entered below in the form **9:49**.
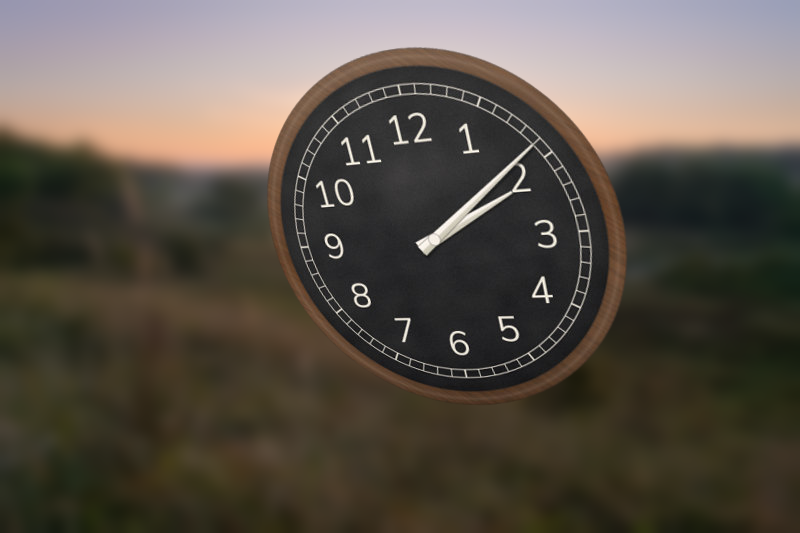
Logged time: **2:09**
